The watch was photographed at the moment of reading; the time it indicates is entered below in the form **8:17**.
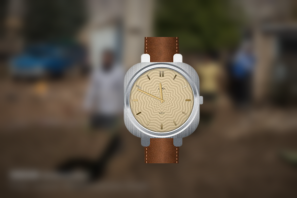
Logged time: **11:49**
